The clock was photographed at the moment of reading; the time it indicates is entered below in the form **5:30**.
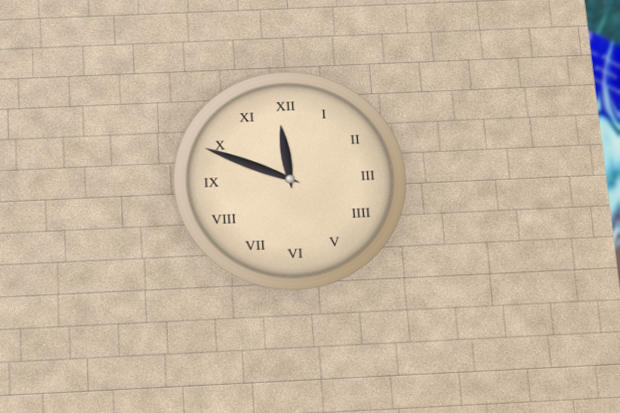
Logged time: **11:49**
